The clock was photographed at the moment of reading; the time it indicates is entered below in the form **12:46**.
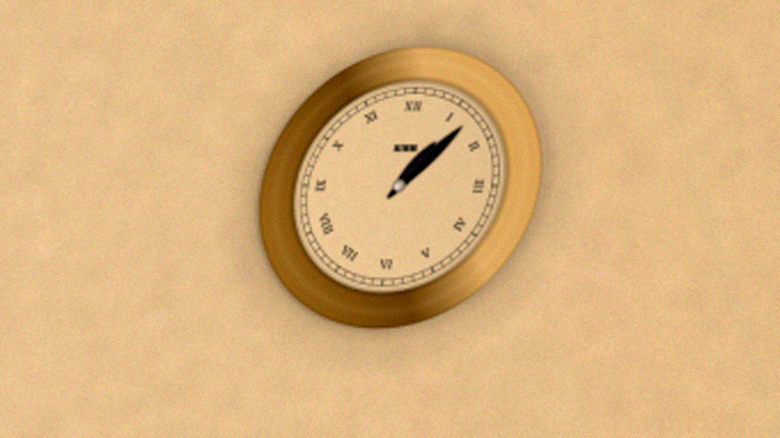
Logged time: **1:07**
